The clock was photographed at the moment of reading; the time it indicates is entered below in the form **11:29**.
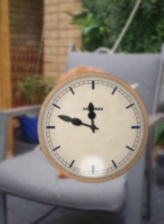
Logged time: **11:48**
